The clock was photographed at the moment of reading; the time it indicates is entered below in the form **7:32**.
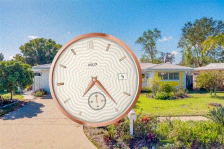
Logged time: **7:24**
